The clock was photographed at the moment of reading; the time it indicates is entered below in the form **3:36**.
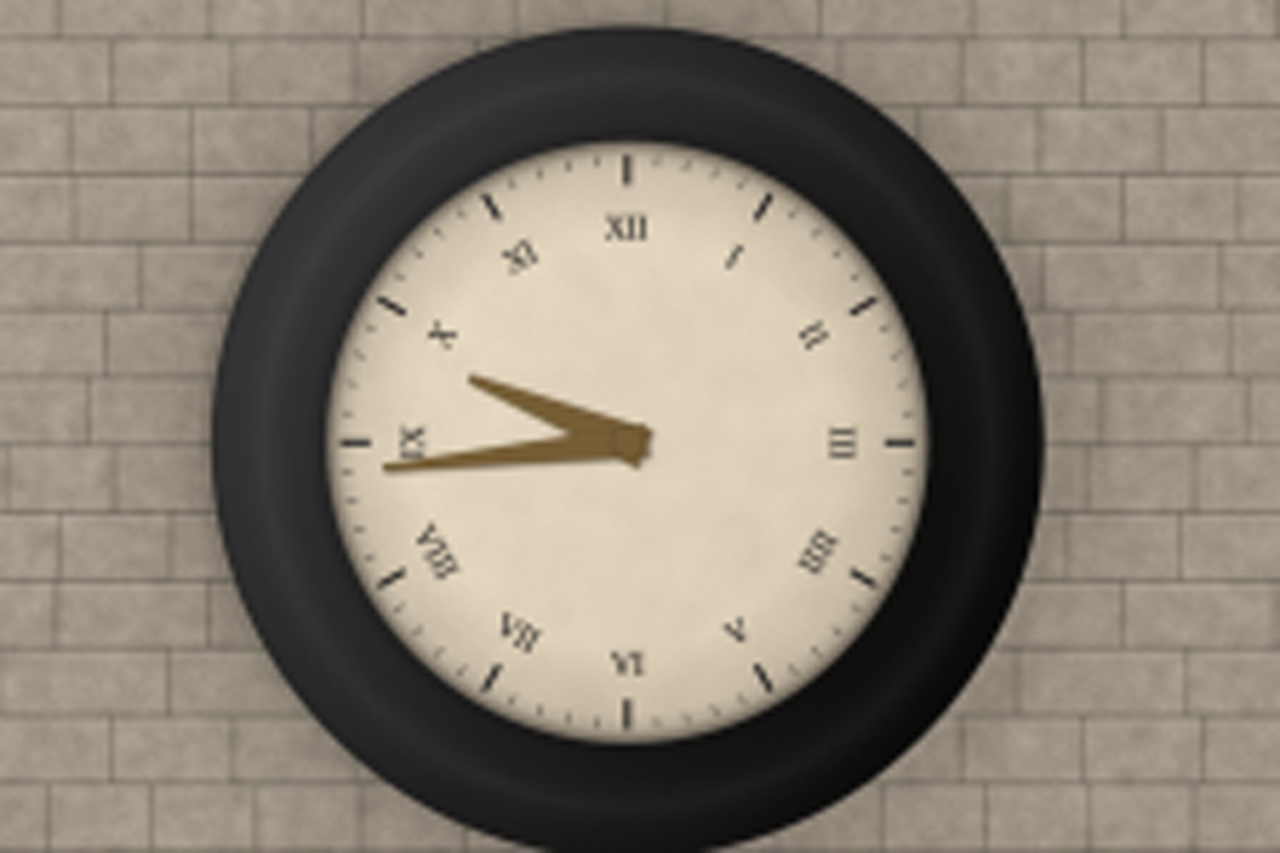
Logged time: **9:44**
